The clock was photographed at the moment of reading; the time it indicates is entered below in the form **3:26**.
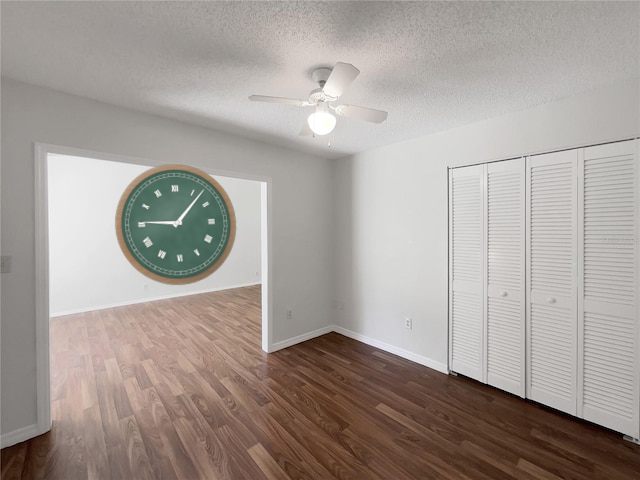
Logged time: **9:07**
